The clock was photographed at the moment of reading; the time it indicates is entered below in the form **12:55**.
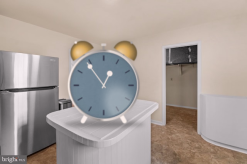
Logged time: **12:54**
